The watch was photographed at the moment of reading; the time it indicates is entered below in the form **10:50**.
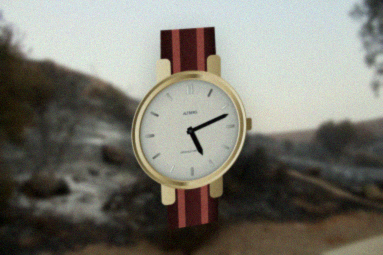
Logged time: **5:12**
